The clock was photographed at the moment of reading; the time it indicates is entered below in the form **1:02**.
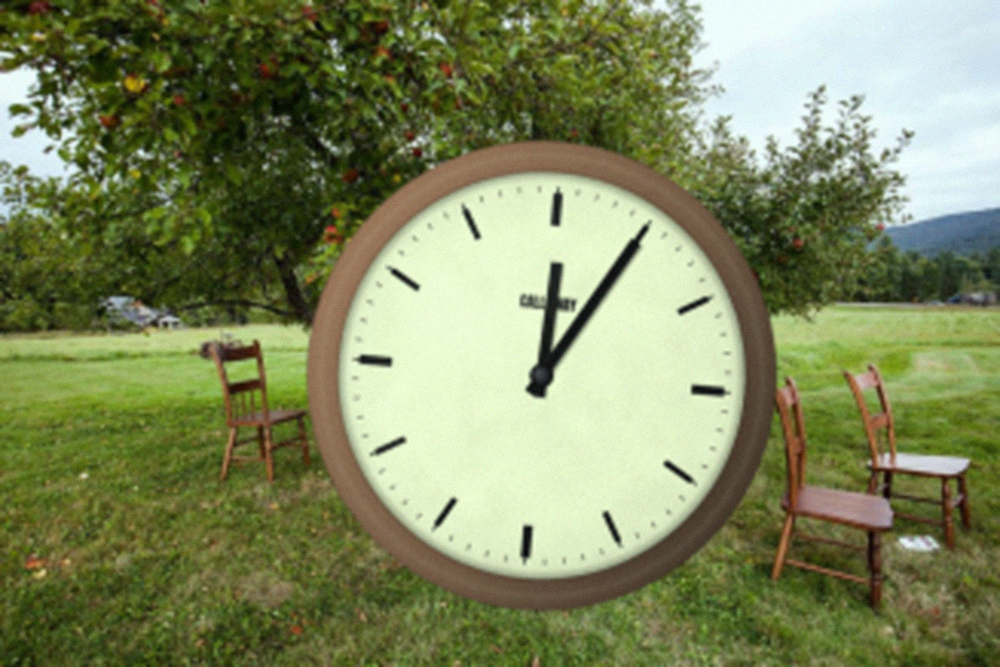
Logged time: **12:05**
